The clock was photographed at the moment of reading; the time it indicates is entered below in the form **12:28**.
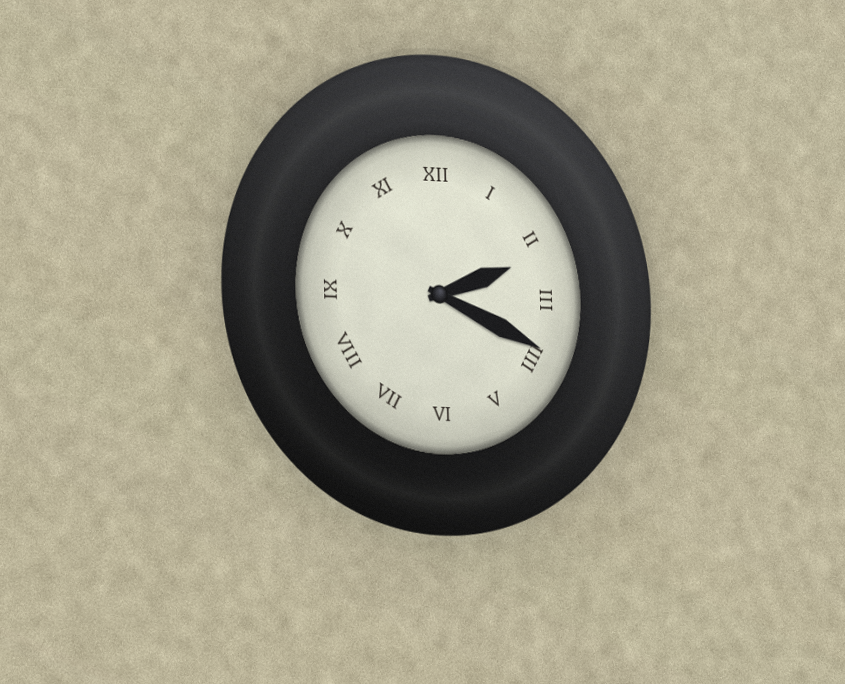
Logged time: **2:19**
